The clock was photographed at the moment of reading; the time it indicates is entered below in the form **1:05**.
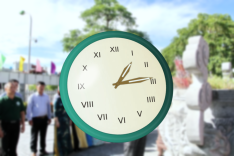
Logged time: **1:14**
